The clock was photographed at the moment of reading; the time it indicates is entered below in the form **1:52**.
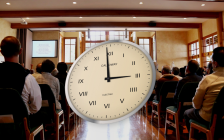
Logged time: **2:59**
